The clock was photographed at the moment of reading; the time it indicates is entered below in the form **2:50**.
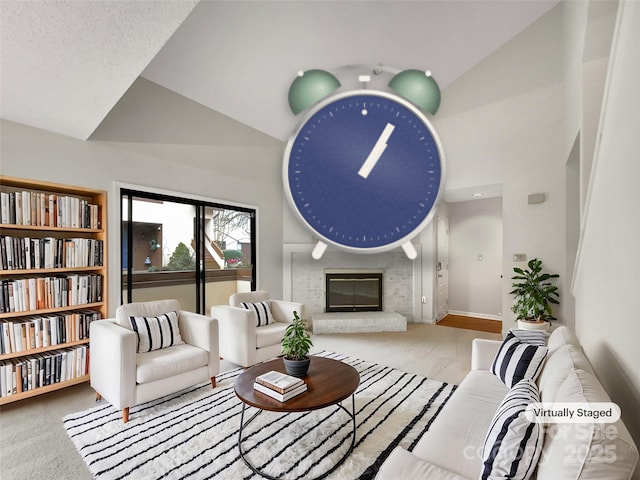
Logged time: **1:05**
